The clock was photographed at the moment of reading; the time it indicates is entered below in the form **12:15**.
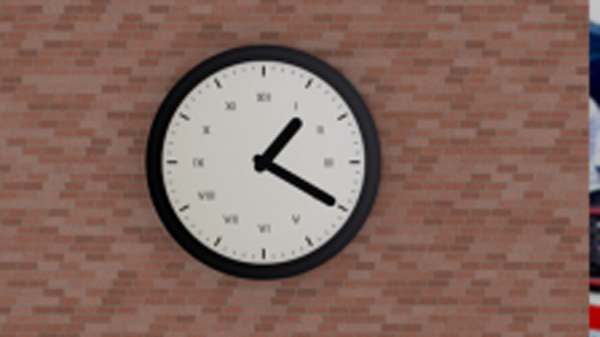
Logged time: **1:20**
